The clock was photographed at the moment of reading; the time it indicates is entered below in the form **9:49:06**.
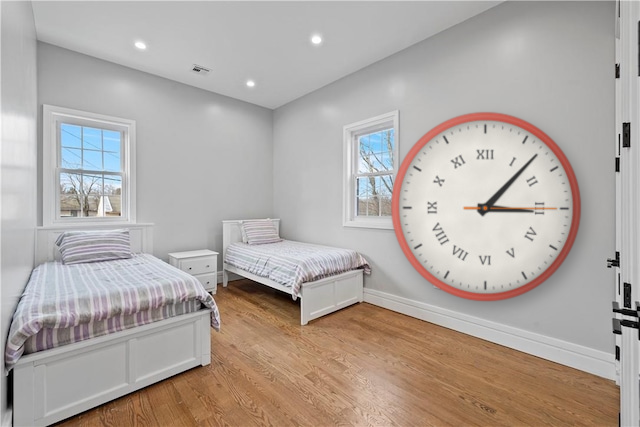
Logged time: **3:07:15**
